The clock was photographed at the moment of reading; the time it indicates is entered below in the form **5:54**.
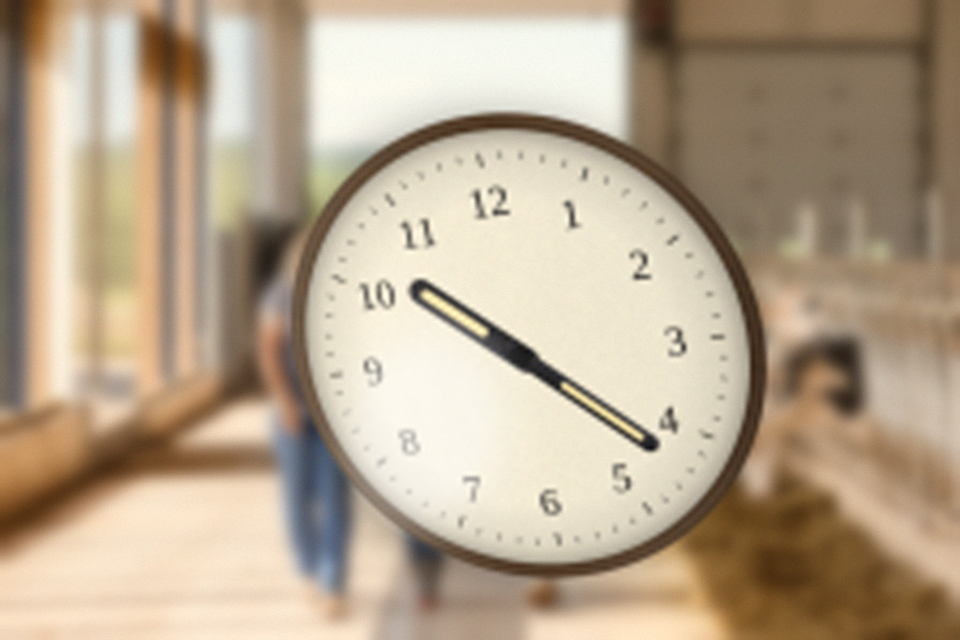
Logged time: **10:22**
